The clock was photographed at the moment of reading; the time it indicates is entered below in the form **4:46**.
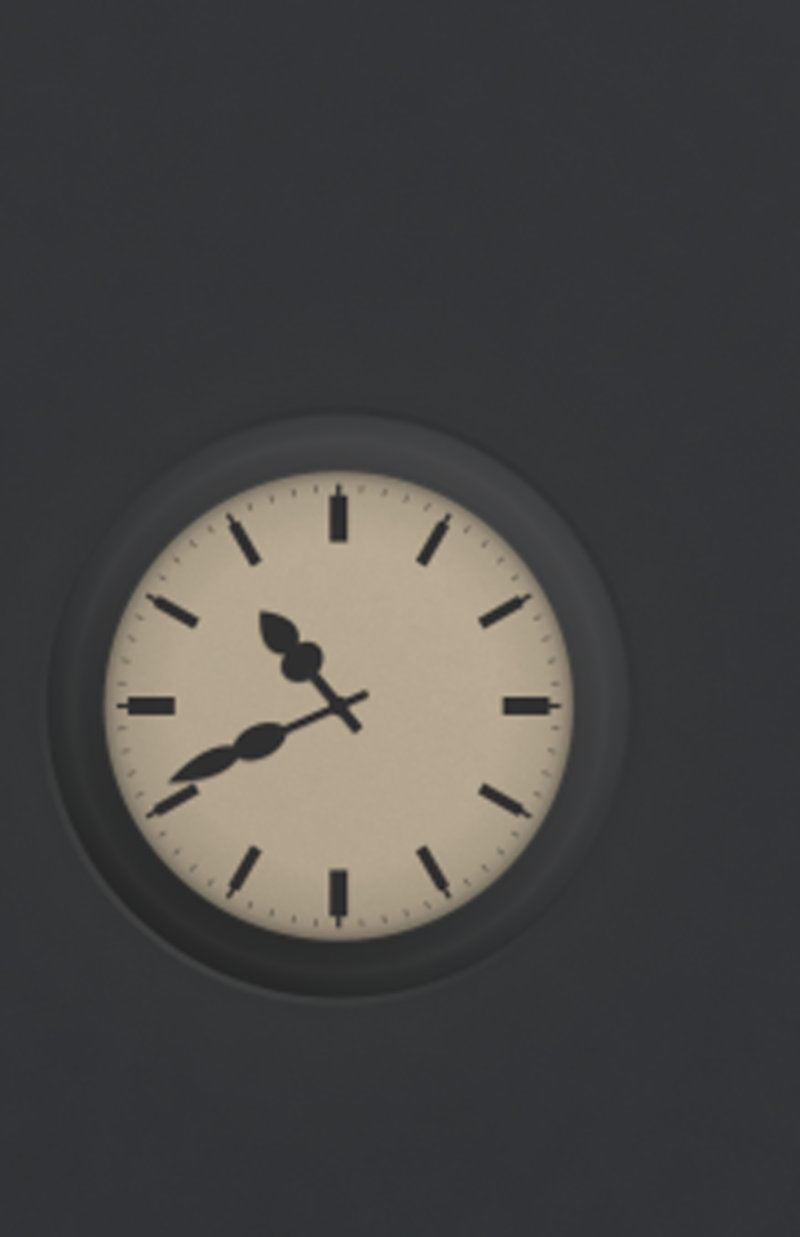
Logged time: **10:41**
